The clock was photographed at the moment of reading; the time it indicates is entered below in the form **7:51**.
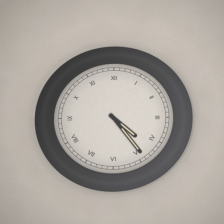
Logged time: **4:24**
